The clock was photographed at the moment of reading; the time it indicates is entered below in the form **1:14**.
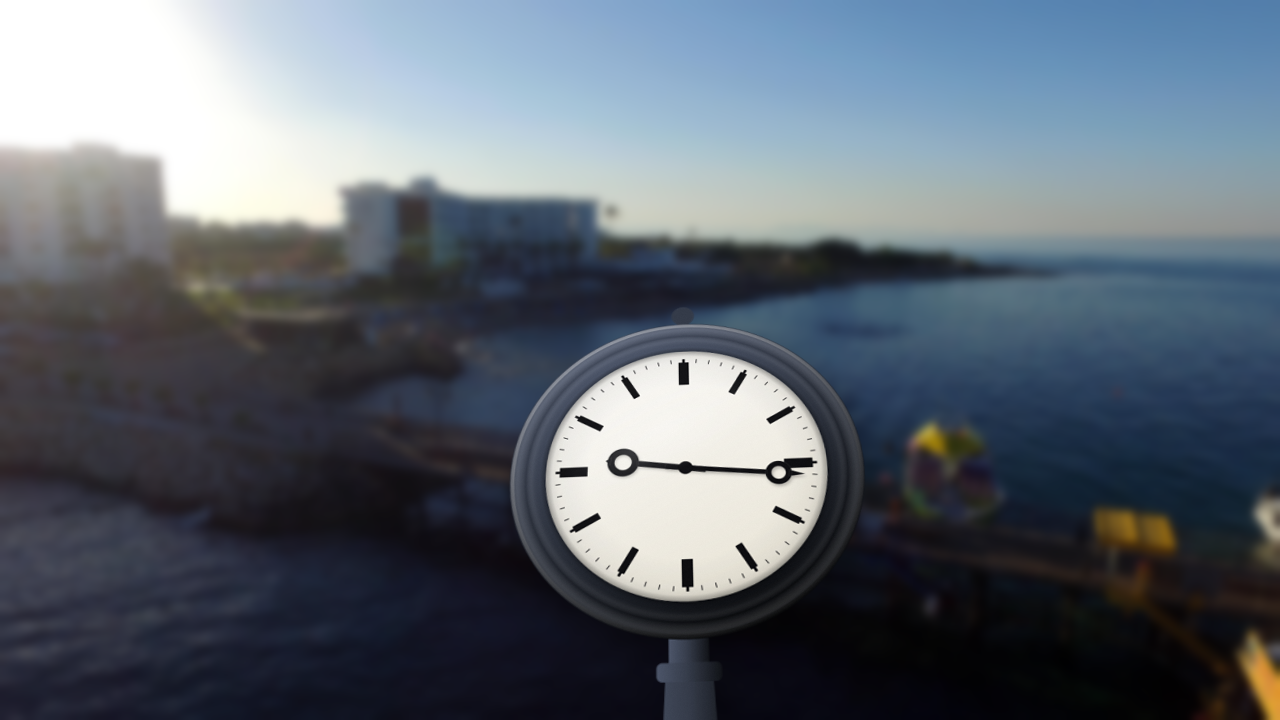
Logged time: **9:16**
